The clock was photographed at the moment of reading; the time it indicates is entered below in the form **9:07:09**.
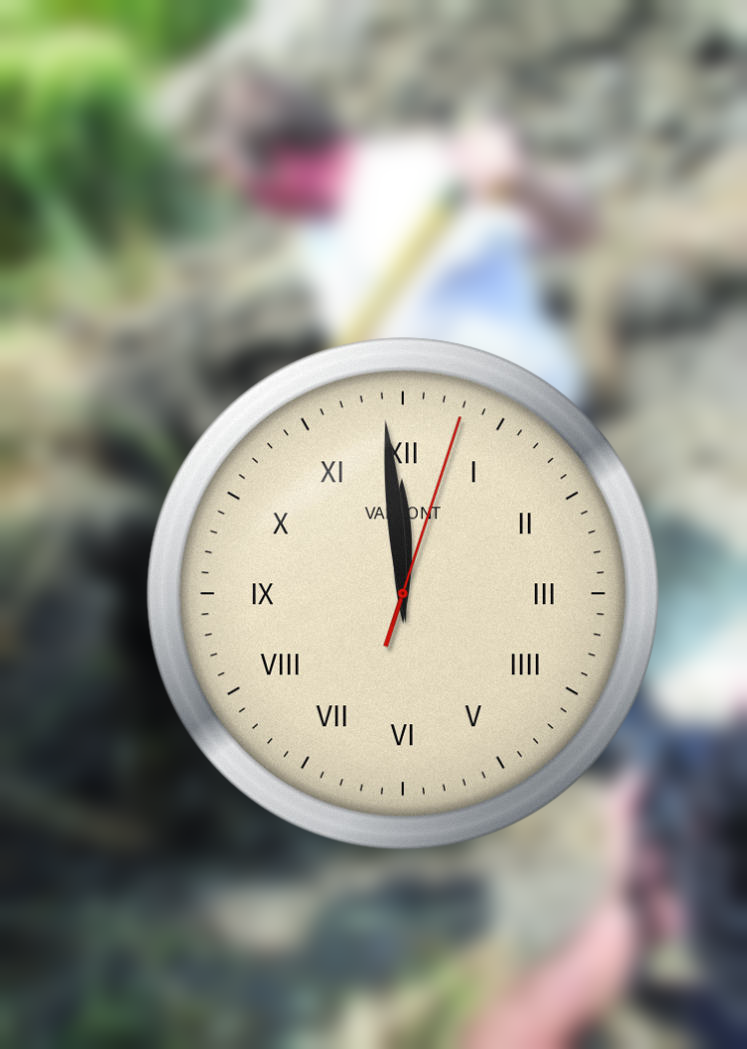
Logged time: **11:59:03**
